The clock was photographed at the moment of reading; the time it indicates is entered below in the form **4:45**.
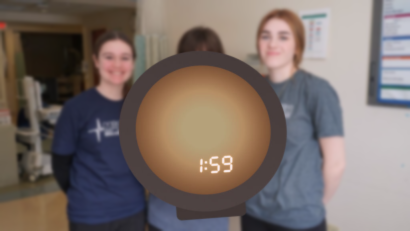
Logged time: **1:59**
